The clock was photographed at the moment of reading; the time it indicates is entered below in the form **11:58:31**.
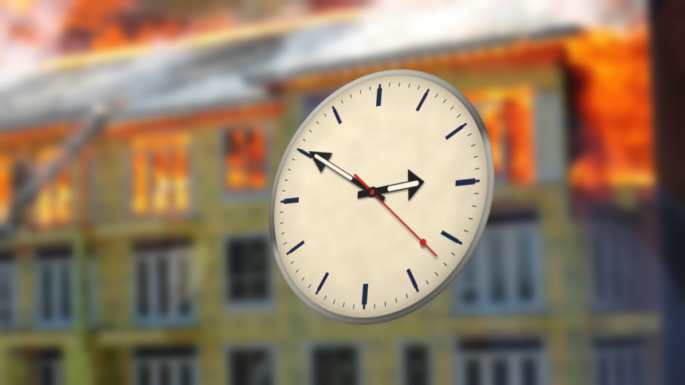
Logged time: **2:50:22**
